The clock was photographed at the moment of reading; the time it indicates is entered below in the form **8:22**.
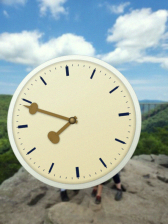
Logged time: **7:49**
